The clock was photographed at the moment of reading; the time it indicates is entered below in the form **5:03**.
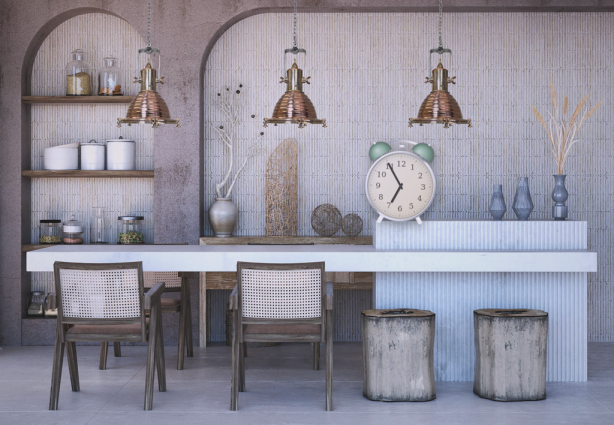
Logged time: **6:55**
